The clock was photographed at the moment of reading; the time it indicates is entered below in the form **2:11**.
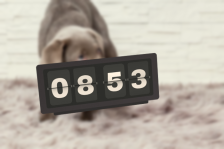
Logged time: **8:53**
